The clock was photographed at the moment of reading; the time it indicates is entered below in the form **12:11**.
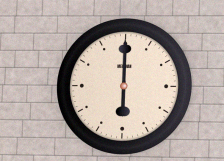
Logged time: **6:00**
